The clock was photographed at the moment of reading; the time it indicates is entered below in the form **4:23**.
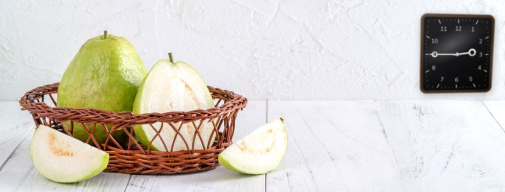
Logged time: **2:45**
